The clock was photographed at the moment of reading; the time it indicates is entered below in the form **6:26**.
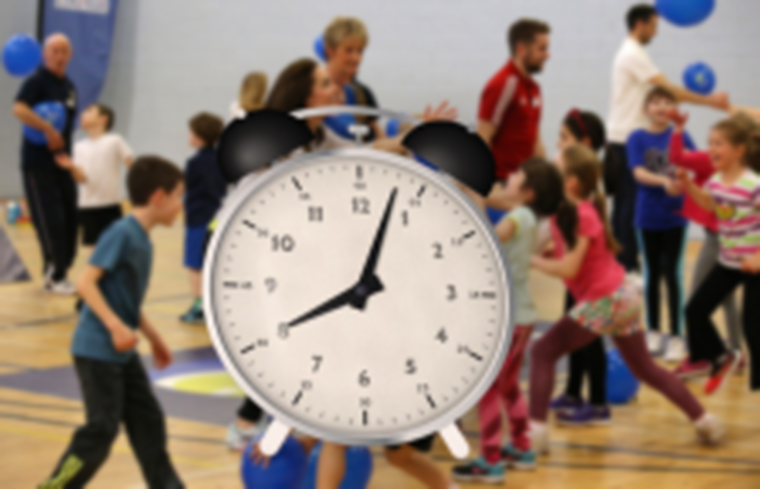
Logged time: **8:03**
